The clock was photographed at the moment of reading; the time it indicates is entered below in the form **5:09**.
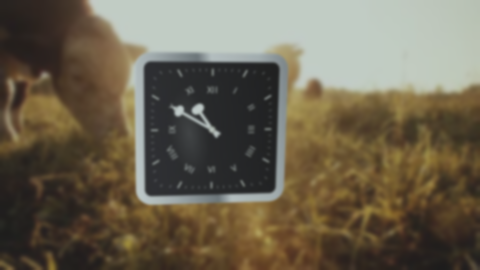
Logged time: **10:50**
